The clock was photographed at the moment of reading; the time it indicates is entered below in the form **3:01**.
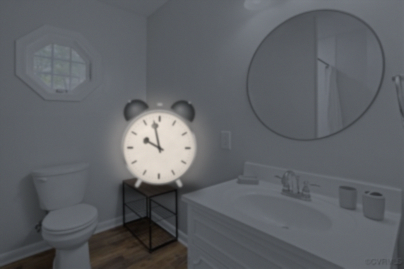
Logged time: **9:58**
